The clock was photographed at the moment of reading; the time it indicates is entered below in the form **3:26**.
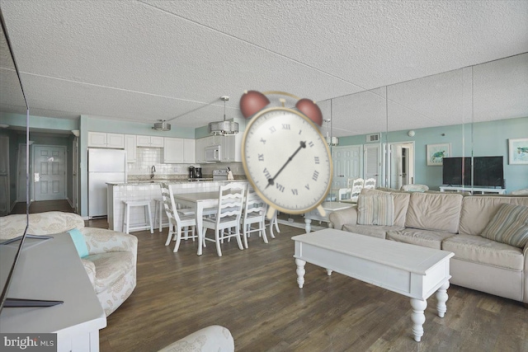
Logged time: **1:38**
